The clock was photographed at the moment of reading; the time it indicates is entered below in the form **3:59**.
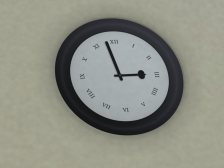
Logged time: **2:58**
